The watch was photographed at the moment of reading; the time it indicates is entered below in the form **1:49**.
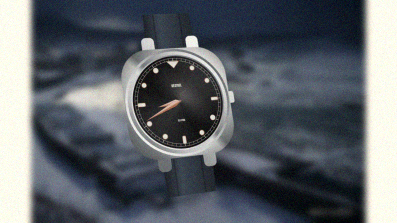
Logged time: **8:41**
